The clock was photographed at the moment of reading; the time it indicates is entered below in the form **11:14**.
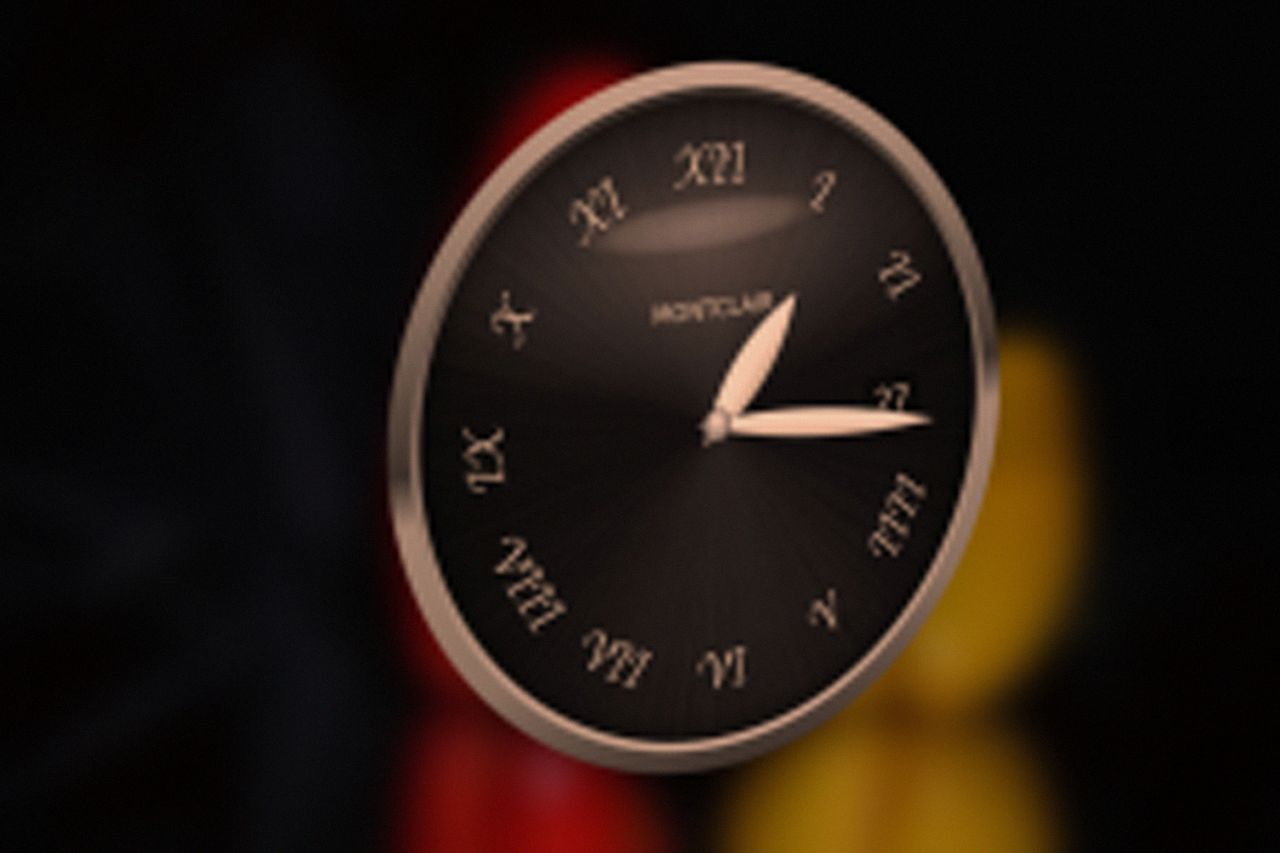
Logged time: **1:16**
